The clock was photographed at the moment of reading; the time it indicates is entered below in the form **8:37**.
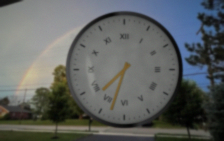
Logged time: **7:33**
